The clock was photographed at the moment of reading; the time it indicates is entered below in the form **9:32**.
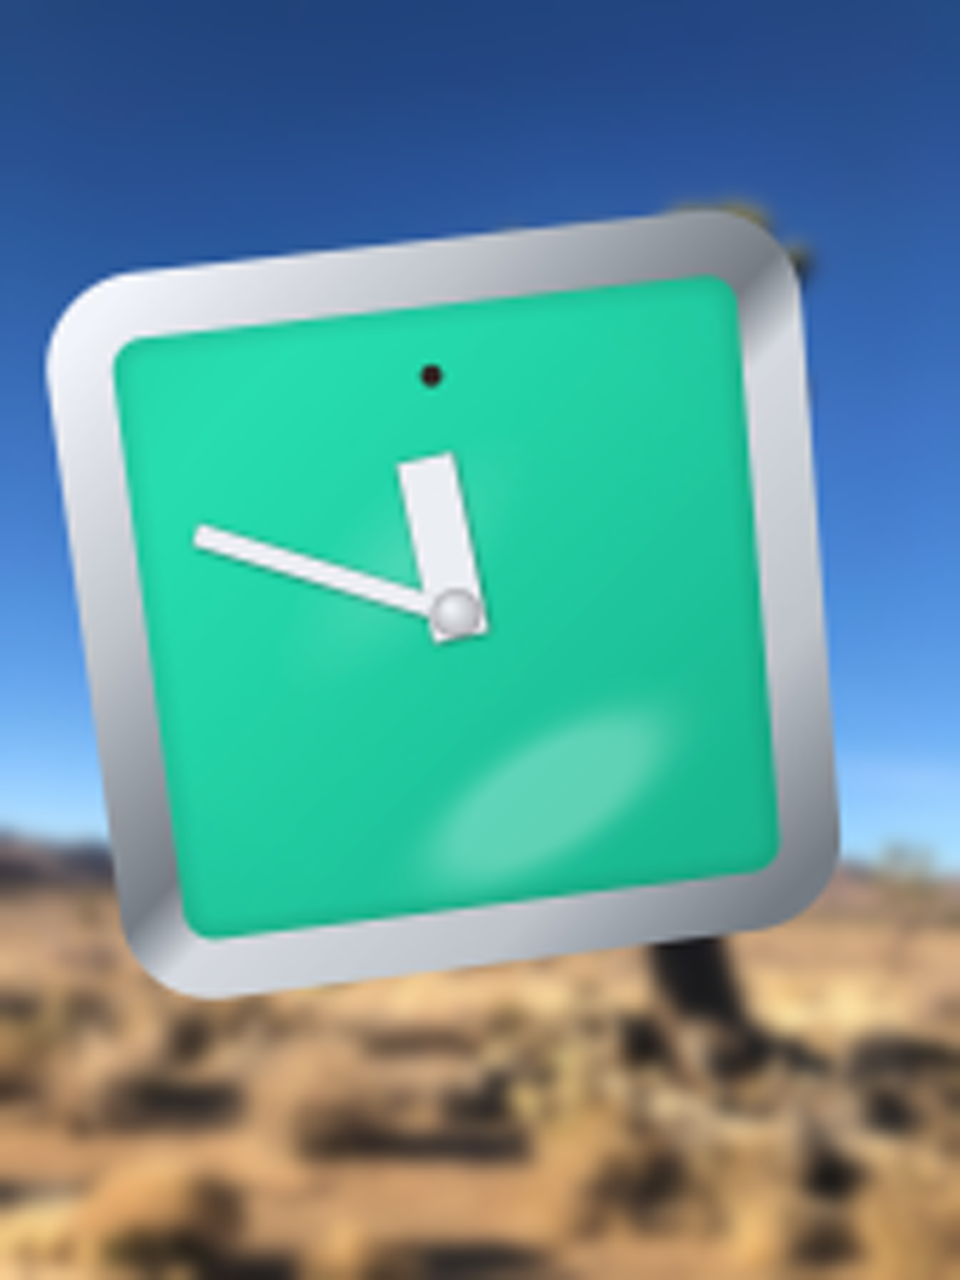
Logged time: **11:49**
